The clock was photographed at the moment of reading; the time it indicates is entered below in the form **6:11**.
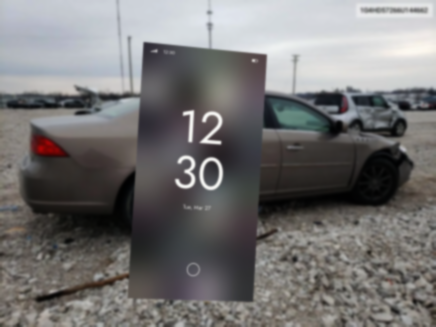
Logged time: **12:30**
